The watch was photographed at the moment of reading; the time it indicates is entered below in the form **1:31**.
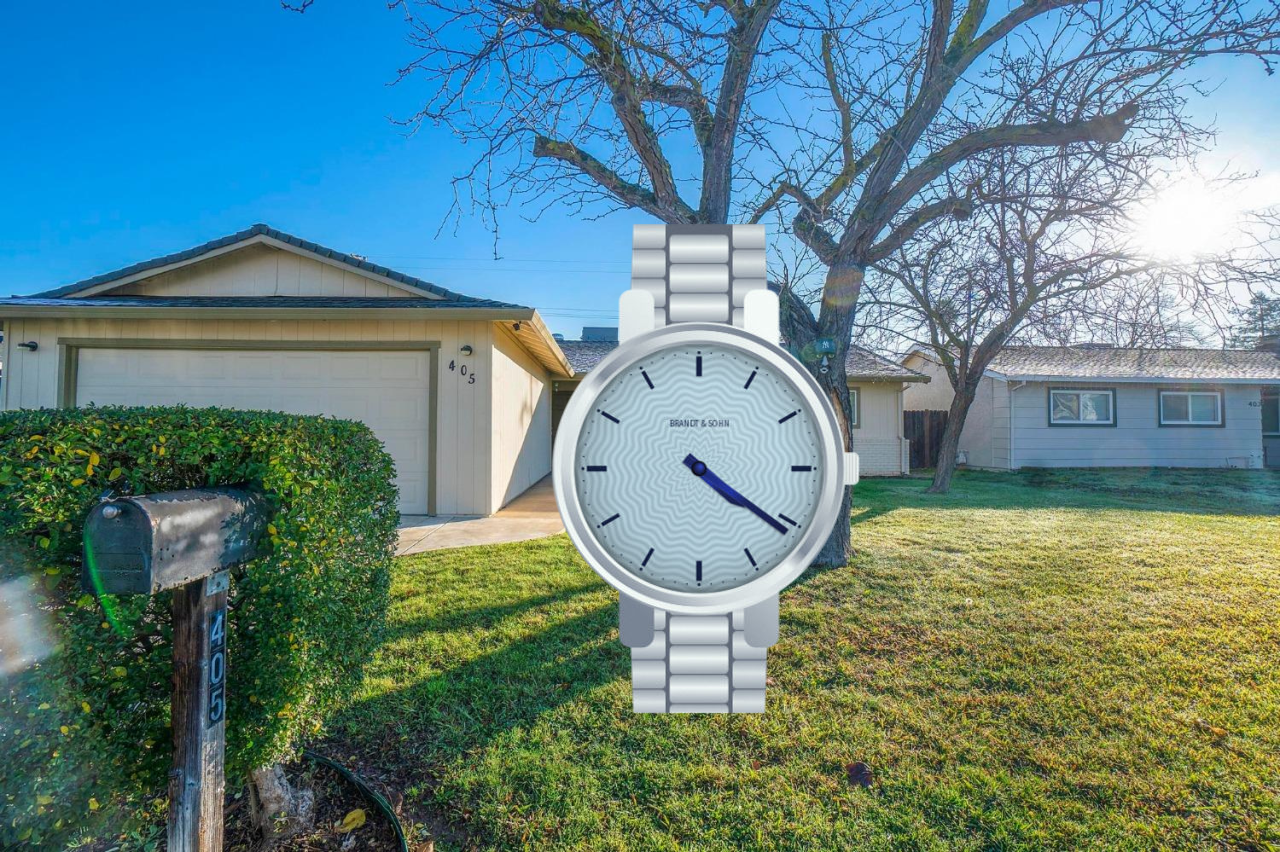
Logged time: **4:21**
